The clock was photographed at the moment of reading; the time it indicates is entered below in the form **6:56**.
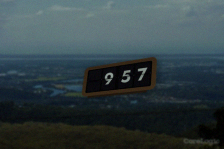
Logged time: **9:57**
